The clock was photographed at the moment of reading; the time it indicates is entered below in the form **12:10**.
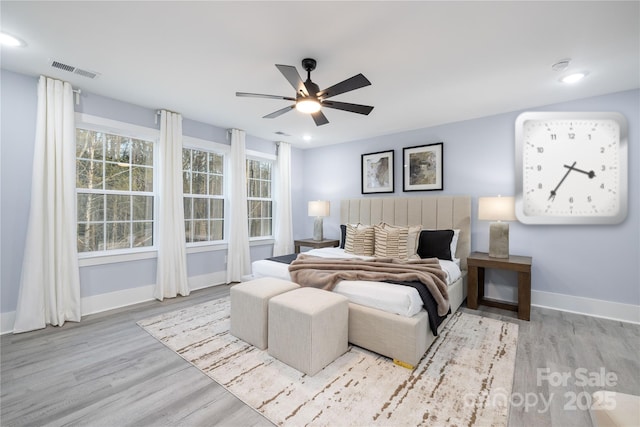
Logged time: **3:36**
